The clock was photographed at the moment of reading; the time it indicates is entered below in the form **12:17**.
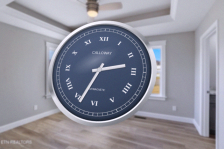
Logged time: **2:34**
